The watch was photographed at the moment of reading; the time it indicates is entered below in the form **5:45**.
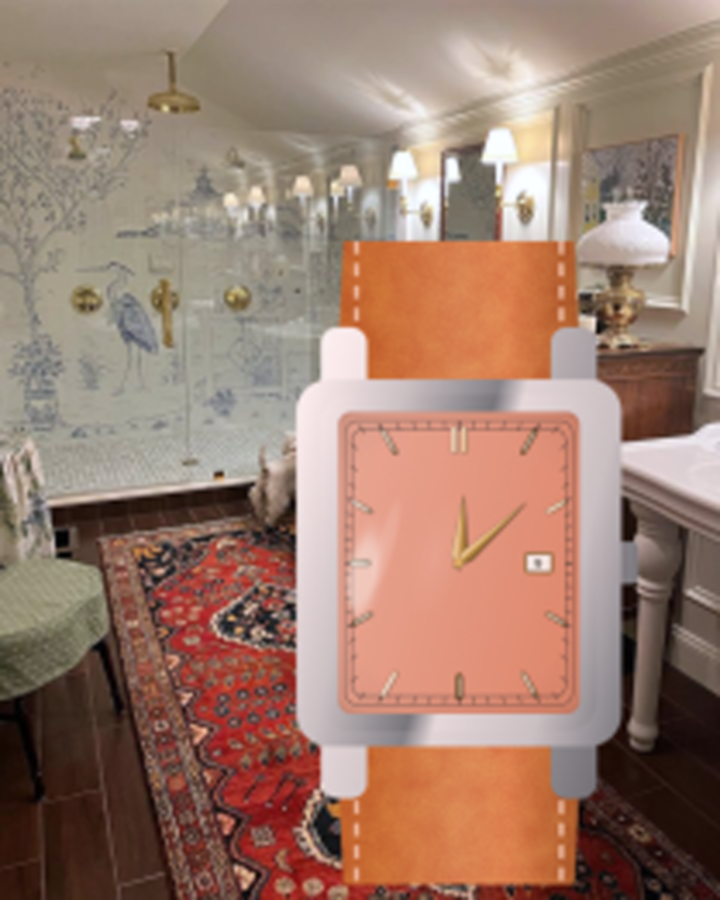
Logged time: **12:08**
